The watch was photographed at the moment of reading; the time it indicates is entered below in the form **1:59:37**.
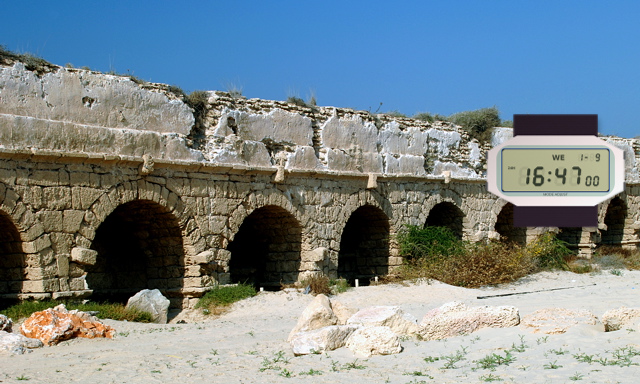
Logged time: **16:47:00**
